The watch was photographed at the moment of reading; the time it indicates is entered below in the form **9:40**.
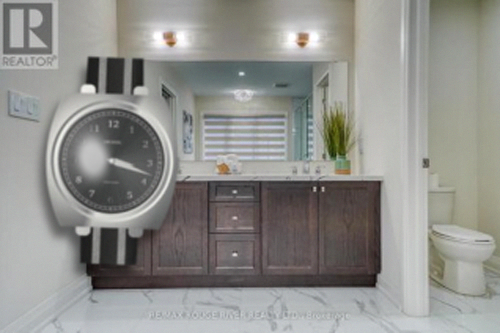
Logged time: **3:18**
